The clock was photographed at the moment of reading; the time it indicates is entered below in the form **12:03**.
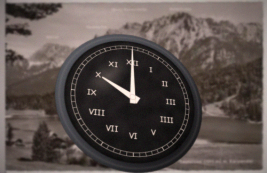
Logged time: **10:00**
